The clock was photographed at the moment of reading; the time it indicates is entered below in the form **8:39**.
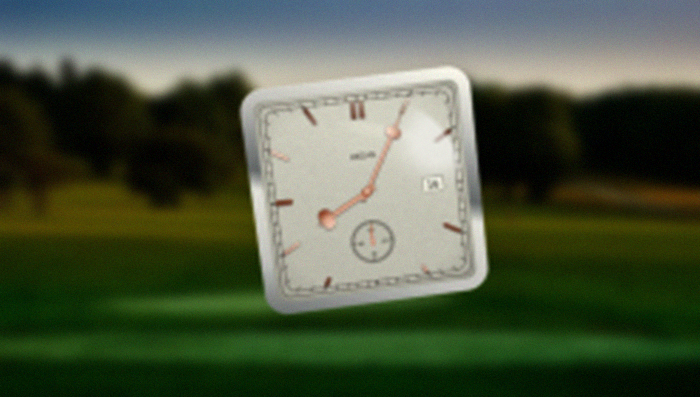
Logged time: **8:05**
